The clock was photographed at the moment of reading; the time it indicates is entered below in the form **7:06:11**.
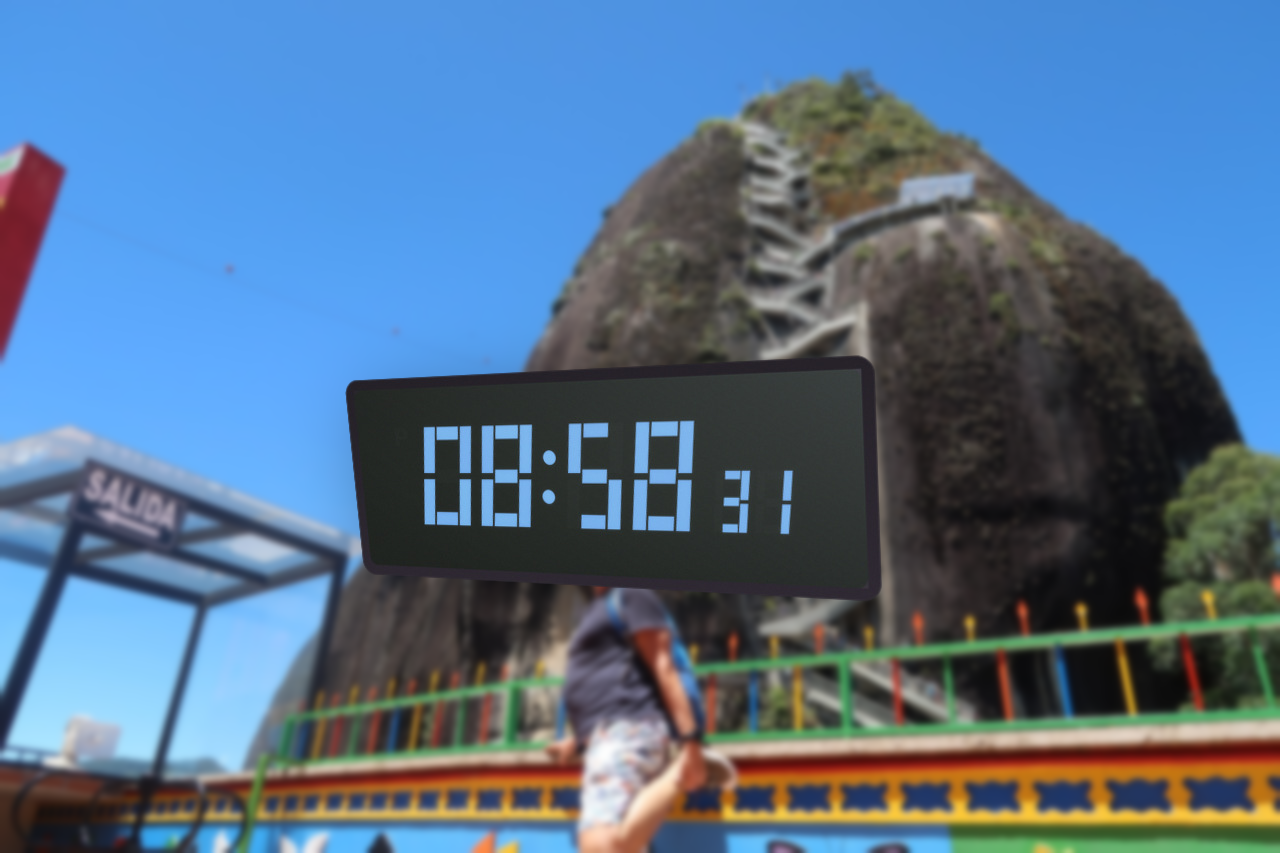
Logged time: **8:58:31**
